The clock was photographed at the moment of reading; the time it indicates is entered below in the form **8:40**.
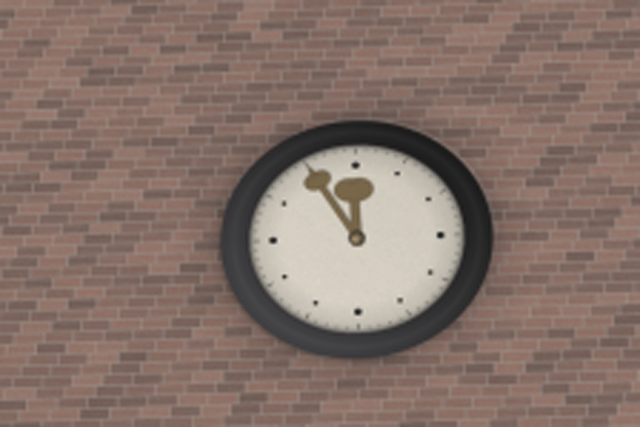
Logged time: **11:55**
